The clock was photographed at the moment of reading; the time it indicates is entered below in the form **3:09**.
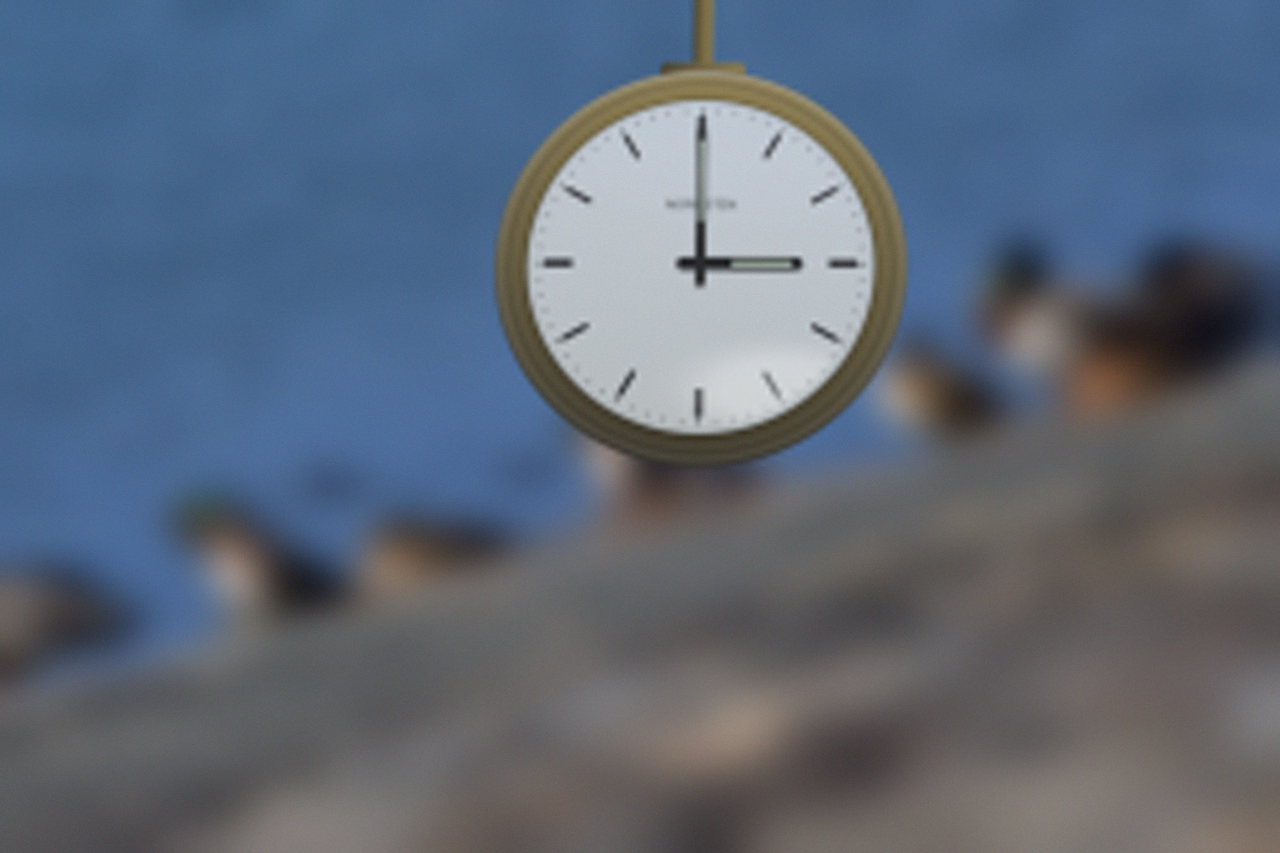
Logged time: **3:00**
